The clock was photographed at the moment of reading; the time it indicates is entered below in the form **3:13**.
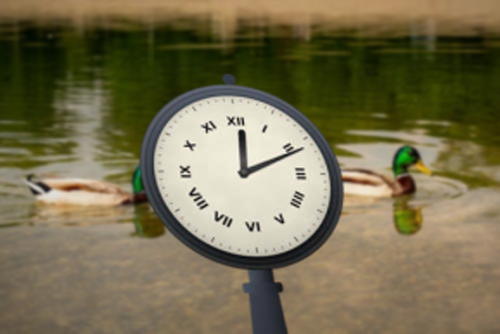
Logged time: **12:11**
